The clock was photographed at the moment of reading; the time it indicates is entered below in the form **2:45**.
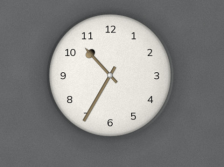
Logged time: **10:35**
